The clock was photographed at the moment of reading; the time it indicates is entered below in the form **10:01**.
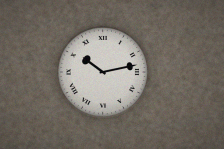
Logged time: **10:13**
